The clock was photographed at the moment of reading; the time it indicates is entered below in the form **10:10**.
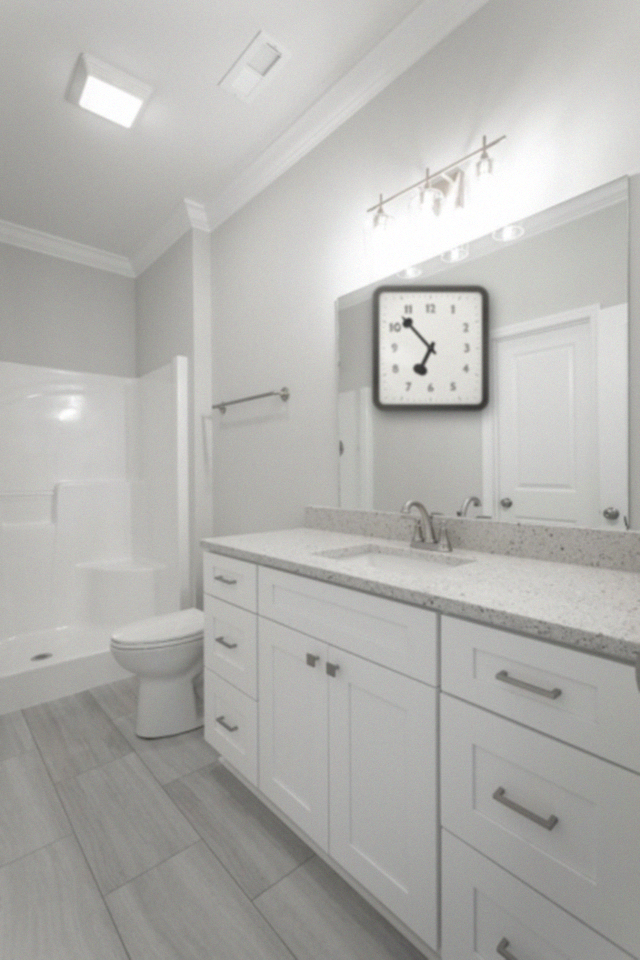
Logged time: **6:53**
